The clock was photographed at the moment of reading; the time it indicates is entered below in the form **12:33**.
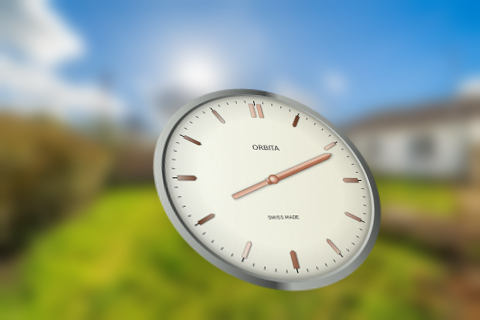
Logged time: **8:11**
